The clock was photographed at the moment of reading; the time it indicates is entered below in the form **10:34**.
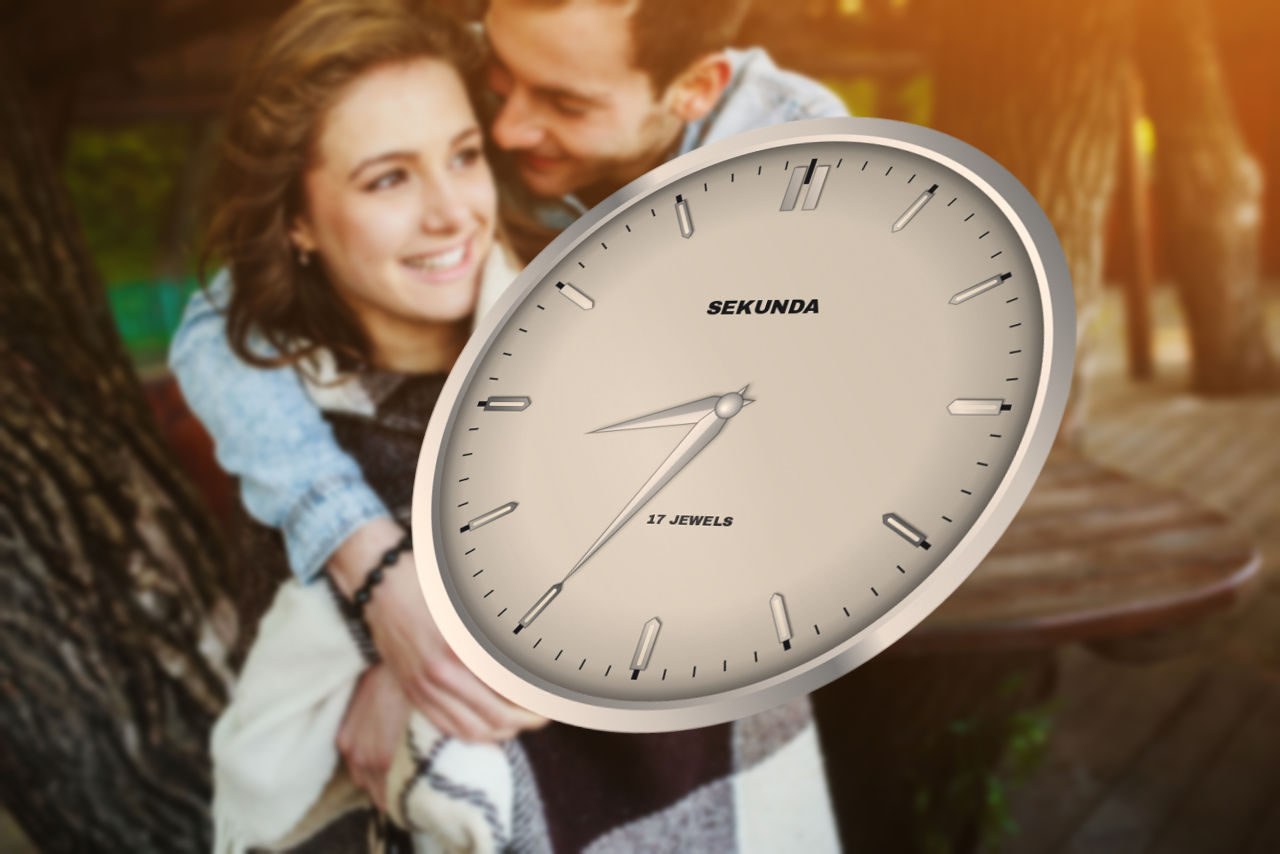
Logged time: **8:35**
